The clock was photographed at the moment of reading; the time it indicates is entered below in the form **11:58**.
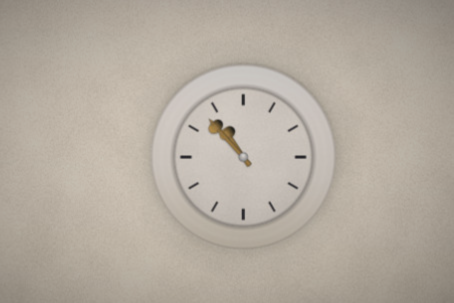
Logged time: **10:53**
